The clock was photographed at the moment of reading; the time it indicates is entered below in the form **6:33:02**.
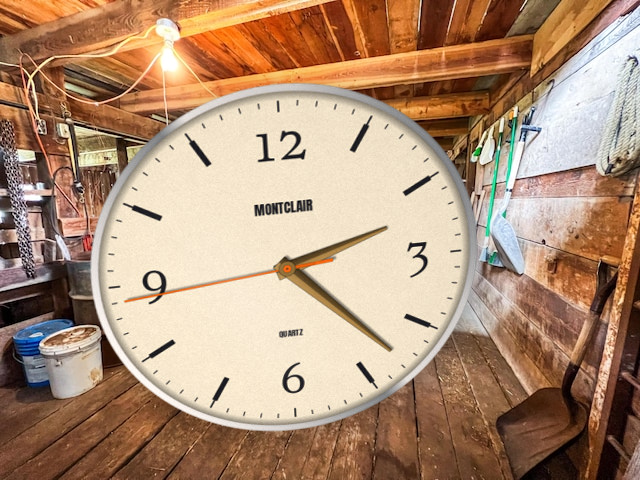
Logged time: **2:22:44**
